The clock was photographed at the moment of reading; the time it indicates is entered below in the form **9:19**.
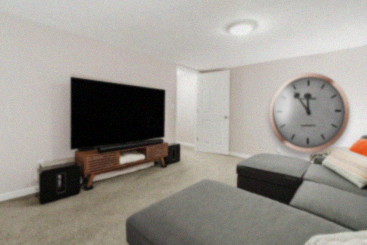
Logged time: **11:54**
